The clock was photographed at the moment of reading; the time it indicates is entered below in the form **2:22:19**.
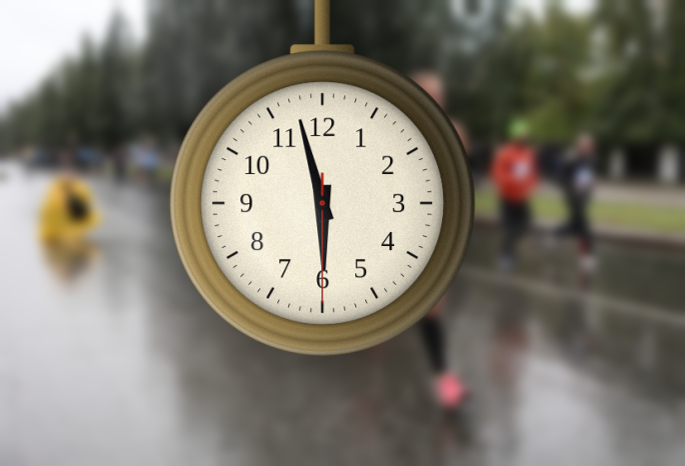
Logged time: **5:57:30**
